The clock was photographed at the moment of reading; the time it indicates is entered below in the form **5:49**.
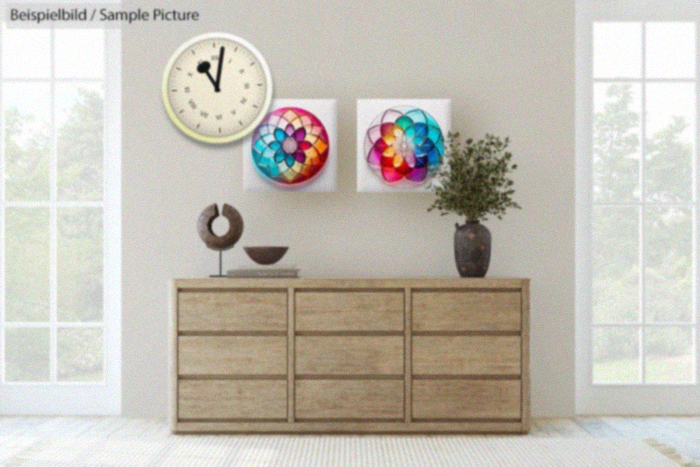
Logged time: **11:02**
